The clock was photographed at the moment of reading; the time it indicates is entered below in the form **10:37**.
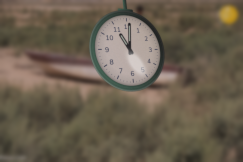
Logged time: **11:01**
